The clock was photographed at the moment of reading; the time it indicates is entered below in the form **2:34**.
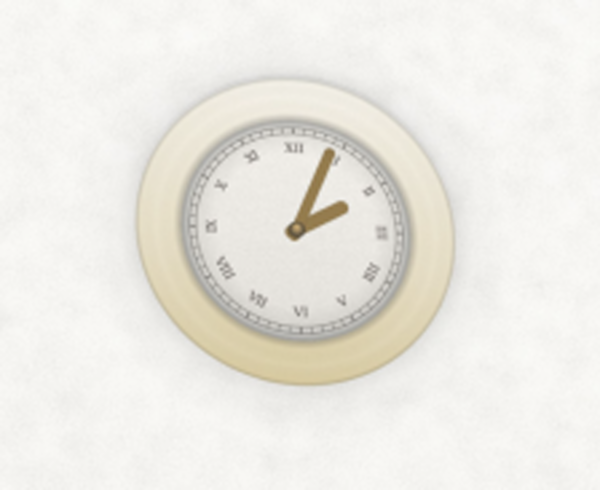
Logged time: **2:04**
